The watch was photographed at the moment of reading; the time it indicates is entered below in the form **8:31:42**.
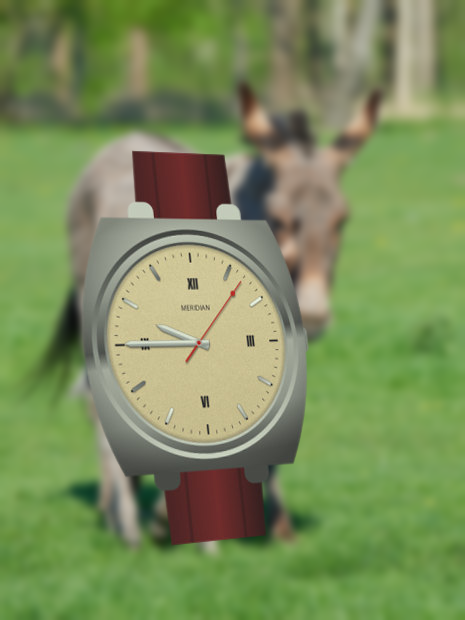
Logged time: **9:45:07**
